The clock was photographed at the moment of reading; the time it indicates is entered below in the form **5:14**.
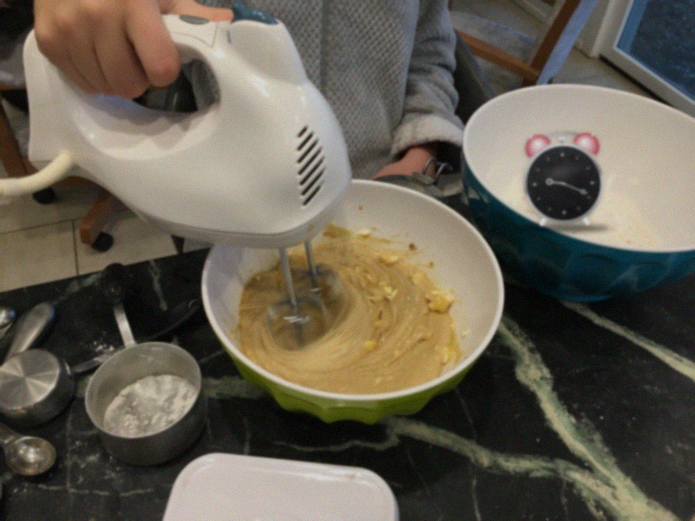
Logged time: **9:19**
